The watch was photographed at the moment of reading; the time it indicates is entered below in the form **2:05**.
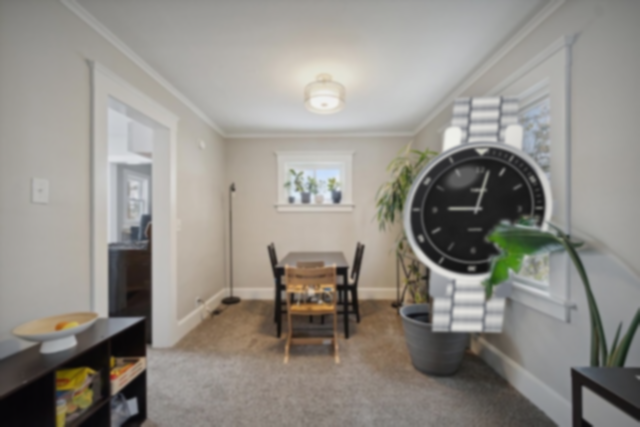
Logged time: **9:02**
